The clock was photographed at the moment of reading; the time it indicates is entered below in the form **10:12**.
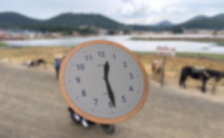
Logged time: **12:29**
